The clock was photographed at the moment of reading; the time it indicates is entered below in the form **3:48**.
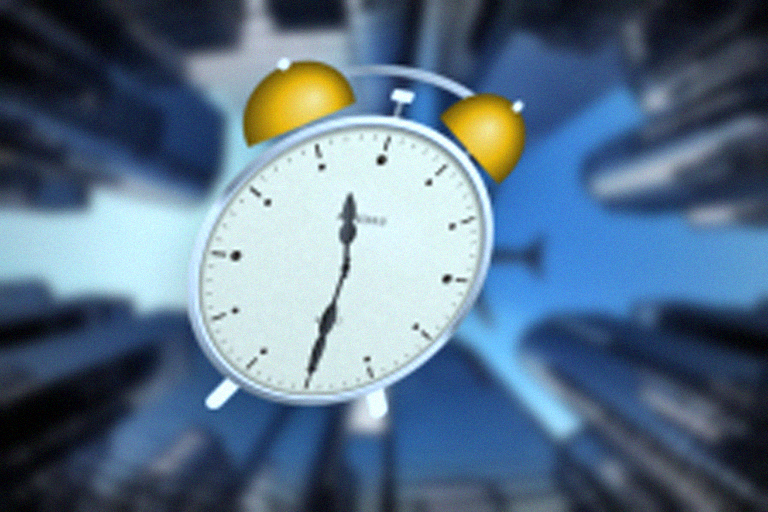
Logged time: **11:30**
